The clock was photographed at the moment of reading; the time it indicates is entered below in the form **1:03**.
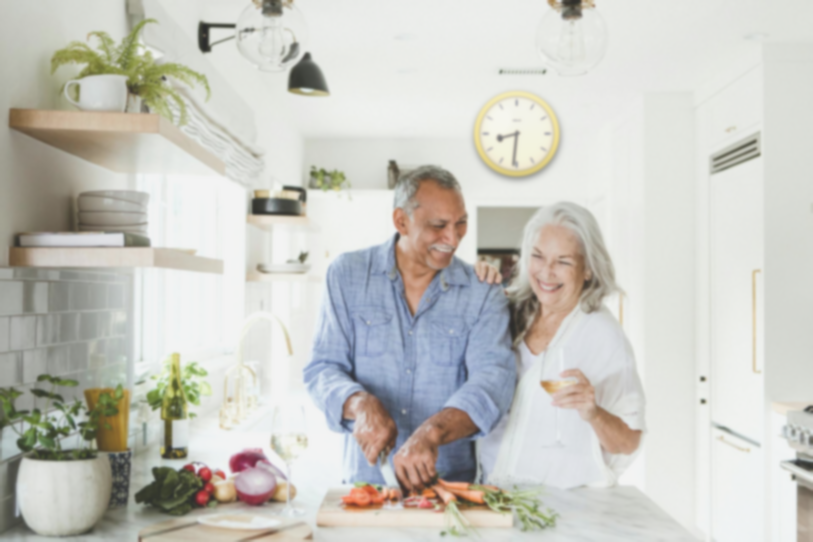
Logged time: **8:31**
